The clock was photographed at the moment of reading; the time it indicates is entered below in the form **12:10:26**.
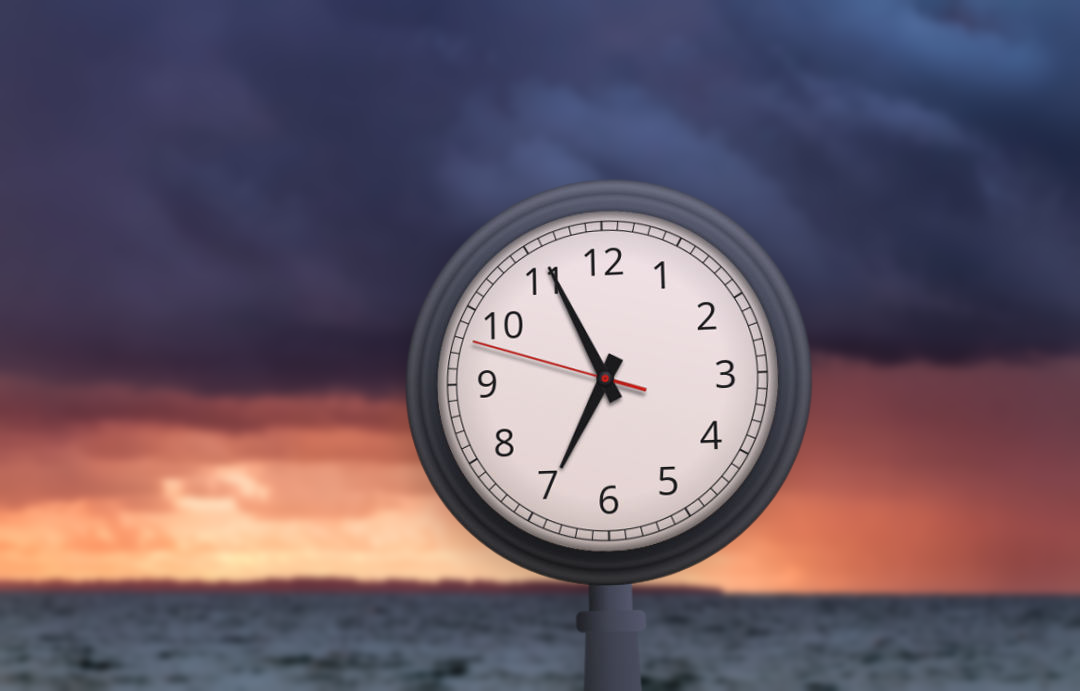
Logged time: **6:55:48**
